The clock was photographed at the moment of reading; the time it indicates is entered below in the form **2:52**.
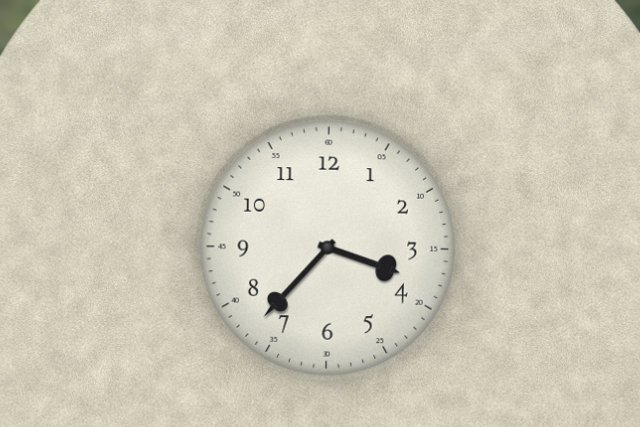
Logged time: **3:37**
